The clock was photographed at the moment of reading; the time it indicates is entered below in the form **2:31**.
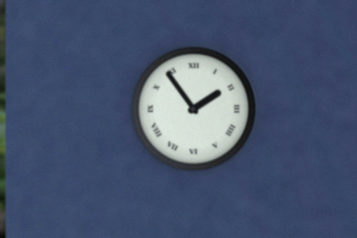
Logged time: **1:54**
